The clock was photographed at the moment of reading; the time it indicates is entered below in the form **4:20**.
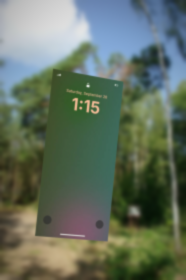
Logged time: **1:15**
